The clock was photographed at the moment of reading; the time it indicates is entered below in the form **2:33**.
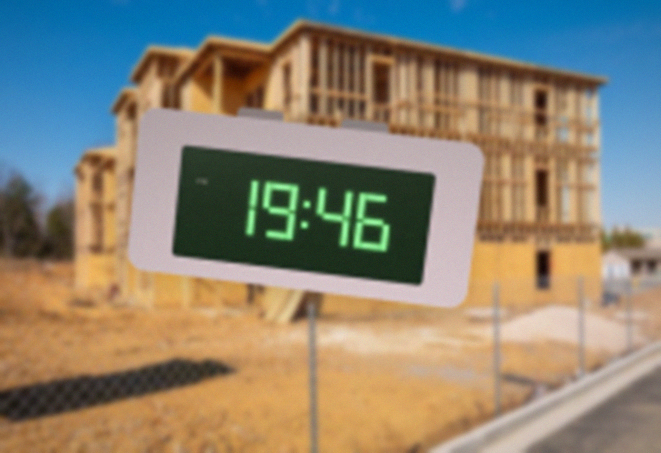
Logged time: **19:46**
